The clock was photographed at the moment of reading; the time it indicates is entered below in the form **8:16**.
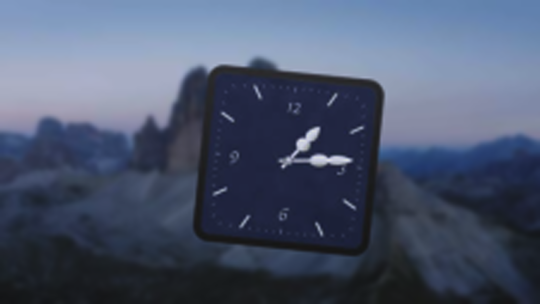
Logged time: **1:14**
